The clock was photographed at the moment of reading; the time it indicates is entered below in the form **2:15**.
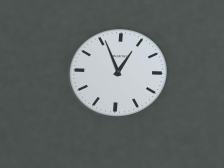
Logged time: **12:56**
